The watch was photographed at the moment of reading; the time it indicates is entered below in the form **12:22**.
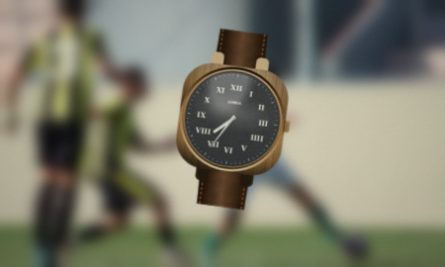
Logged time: **7:35**
